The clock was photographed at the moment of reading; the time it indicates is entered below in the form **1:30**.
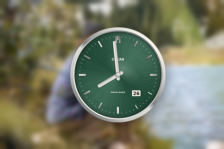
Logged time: **7:59**
